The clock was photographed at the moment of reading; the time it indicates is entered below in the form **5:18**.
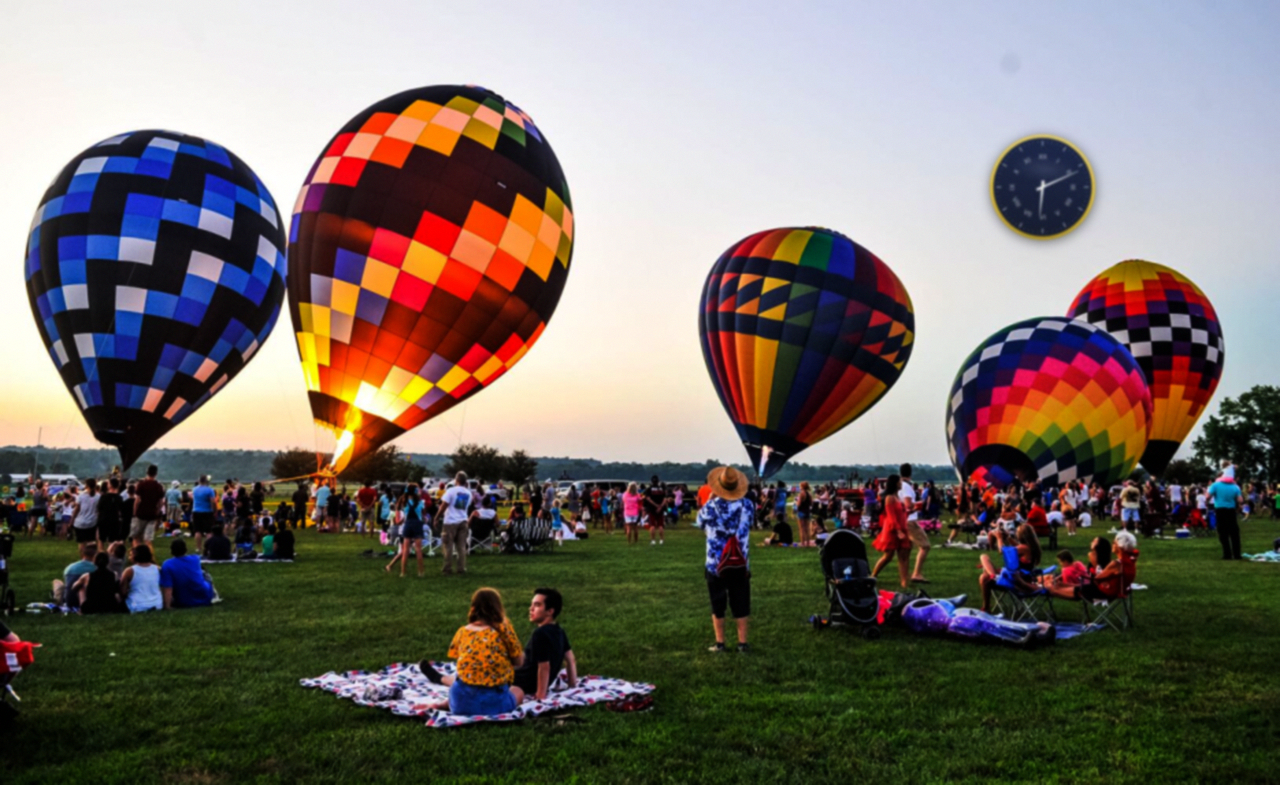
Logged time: **6:11**
